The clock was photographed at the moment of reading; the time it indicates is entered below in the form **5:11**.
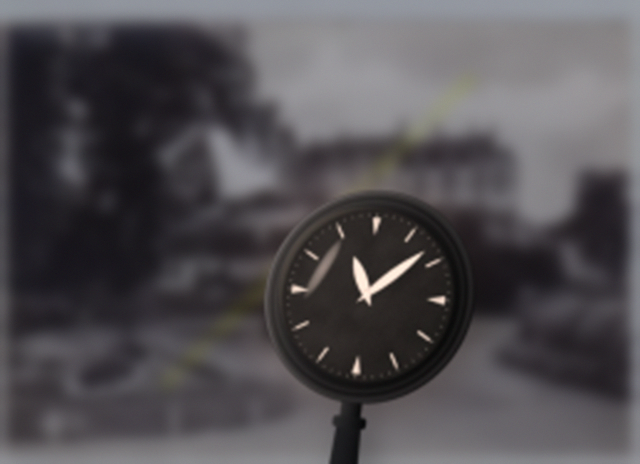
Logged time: **11:08**
